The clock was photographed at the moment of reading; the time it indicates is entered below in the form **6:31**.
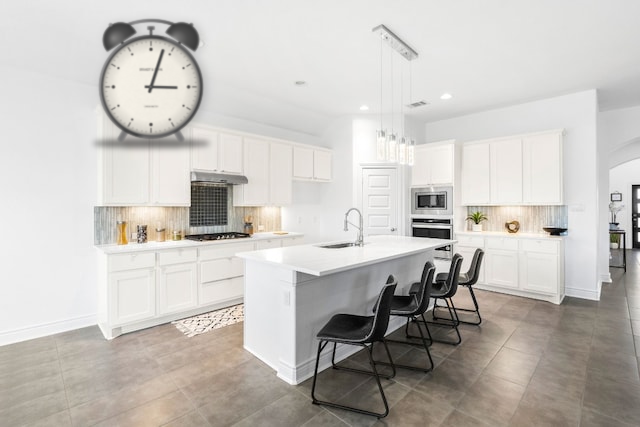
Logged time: **3:03**
